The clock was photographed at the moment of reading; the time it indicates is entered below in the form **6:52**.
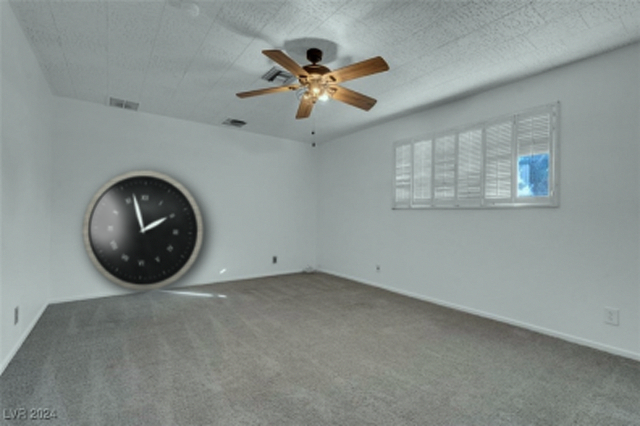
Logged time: **1:57**
